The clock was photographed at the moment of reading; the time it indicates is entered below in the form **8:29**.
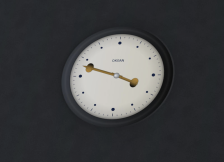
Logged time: **3:48**
